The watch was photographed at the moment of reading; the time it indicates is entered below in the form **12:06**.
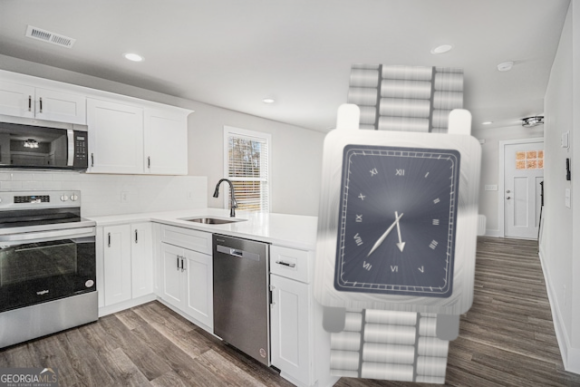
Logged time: **5:36**
